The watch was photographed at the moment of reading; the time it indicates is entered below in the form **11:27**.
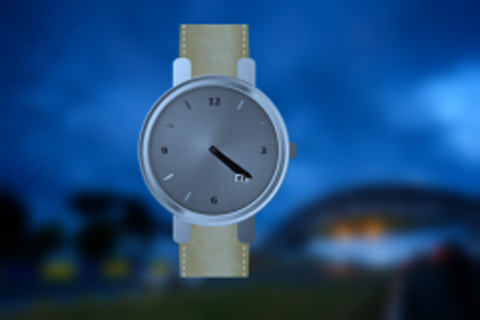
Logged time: **4:21**
